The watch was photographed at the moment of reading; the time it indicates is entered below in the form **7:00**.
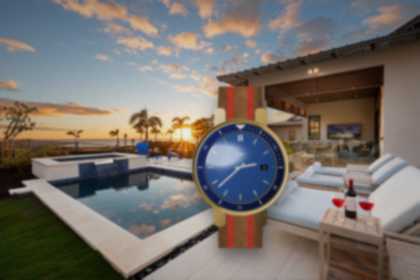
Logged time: **2:38**
